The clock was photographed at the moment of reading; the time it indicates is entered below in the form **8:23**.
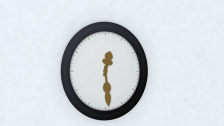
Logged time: **12:29**
